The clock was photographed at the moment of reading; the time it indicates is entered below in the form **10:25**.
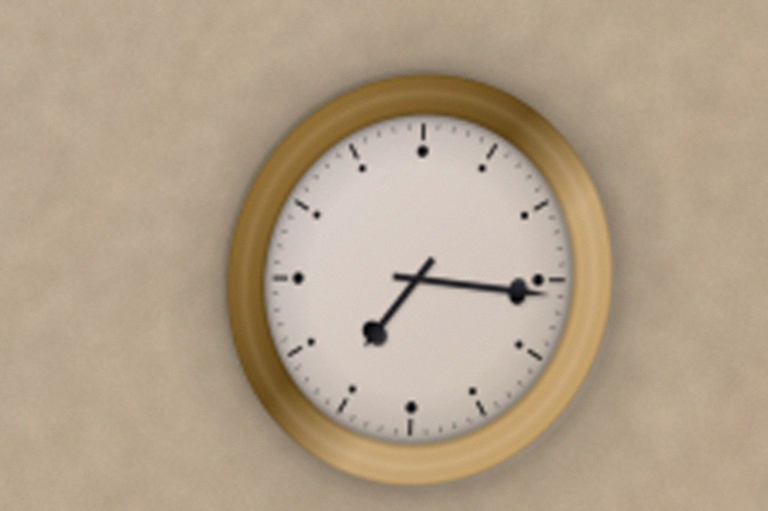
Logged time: **7:16**
